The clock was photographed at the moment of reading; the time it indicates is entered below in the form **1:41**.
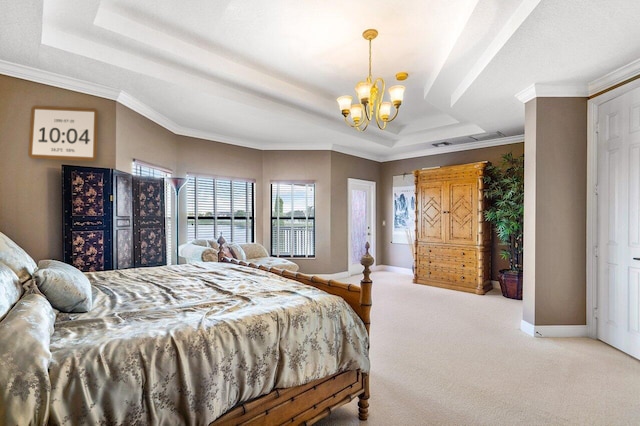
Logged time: **10:04**
